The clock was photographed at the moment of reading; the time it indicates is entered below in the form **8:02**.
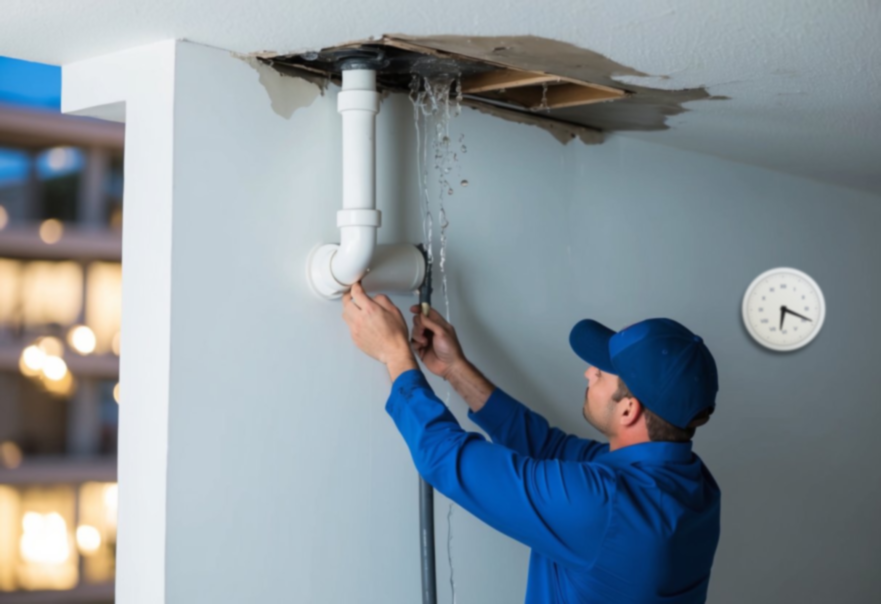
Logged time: **6:19**
